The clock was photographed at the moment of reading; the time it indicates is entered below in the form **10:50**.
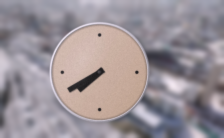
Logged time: **7:40**
